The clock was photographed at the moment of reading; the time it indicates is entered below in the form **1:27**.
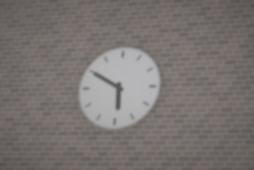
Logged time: **5:50**
